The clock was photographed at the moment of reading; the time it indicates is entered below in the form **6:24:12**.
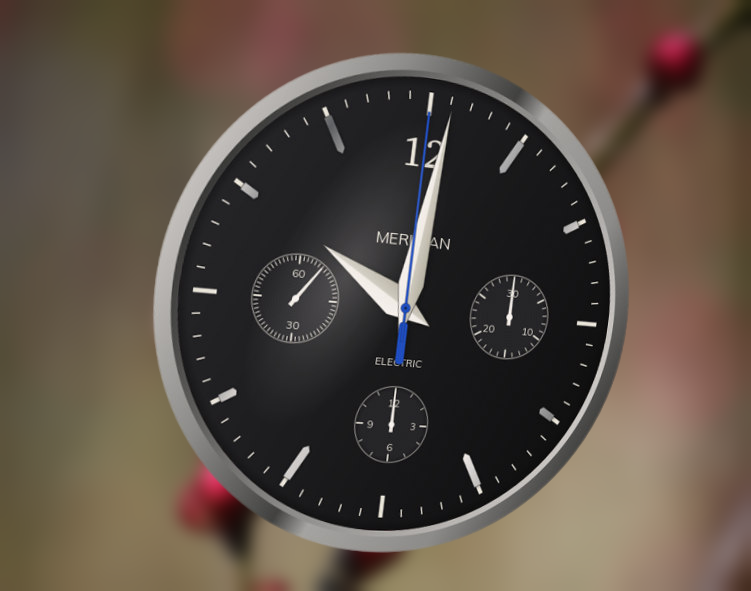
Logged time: **10:01:06**
